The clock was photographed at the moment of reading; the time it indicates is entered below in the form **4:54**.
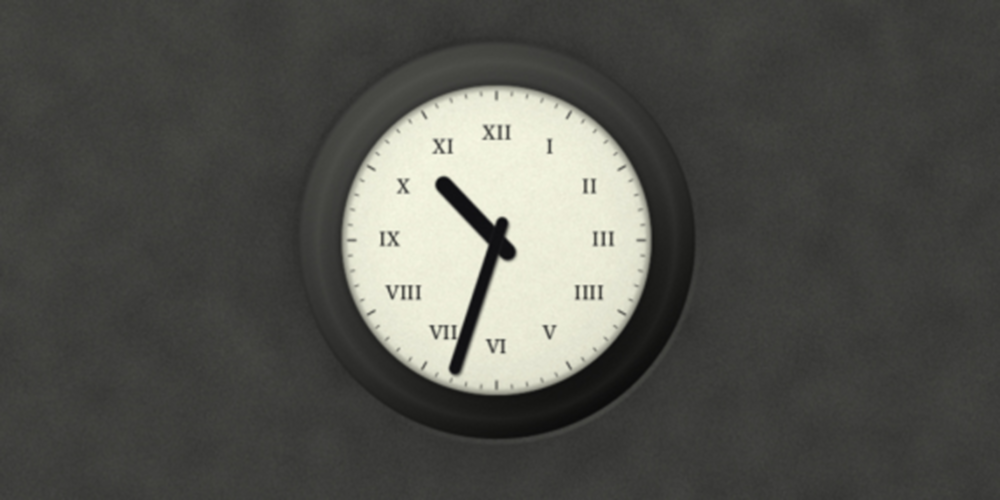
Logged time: **10:33**
